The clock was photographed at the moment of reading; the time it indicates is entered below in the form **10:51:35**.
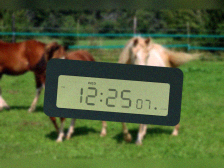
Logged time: **12:25:07**
